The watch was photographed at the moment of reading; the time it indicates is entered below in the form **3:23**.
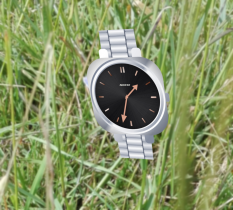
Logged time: **1:33**
